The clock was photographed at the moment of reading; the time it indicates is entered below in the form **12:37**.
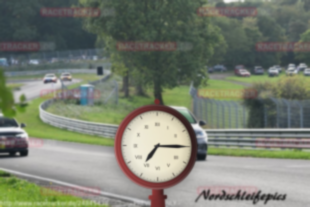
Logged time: **7:15**
